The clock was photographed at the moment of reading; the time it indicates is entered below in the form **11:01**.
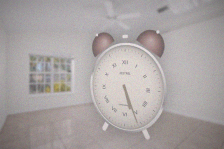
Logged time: **5:26**
